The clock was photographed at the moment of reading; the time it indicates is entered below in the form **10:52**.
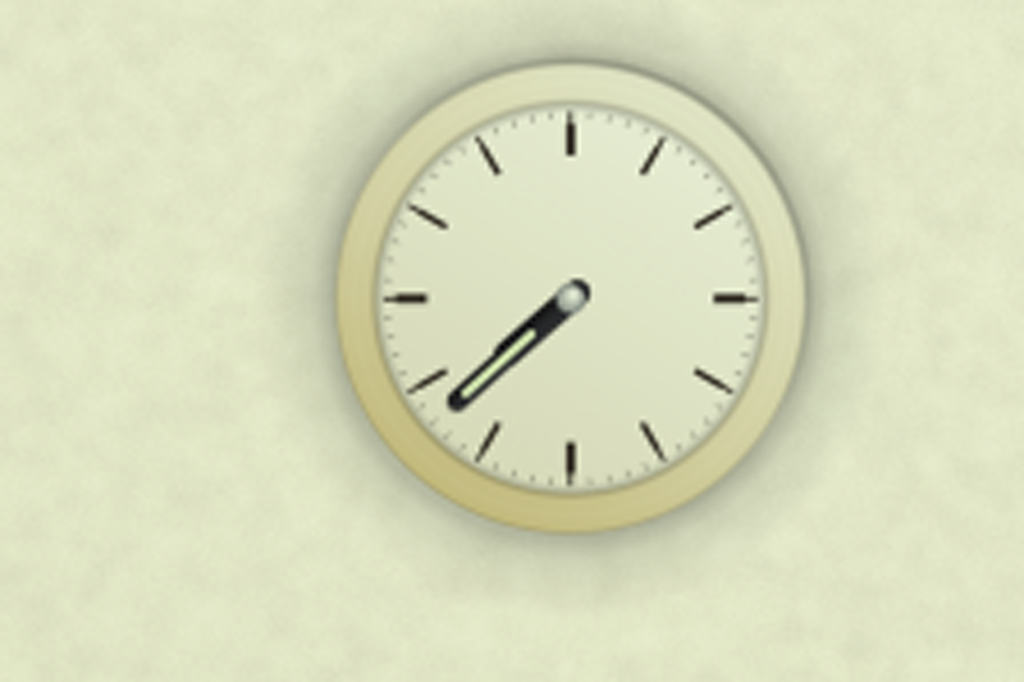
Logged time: **7:38**
